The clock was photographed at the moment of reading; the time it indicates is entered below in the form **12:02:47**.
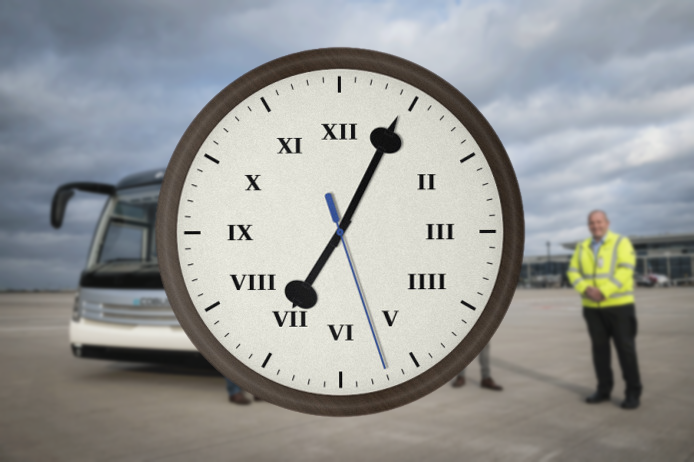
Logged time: **7:04:27**
